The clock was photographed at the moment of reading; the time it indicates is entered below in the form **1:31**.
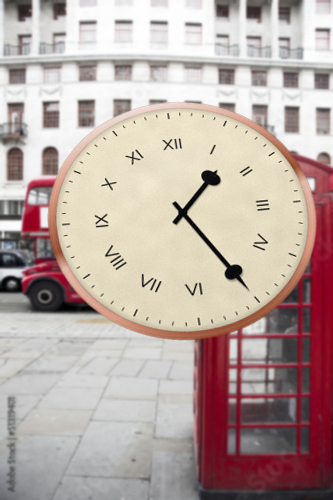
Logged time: **1:25**
